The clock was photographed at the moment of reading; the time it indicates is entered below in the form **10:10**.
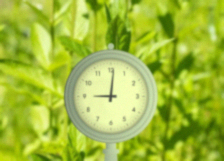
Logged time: **9:01**
